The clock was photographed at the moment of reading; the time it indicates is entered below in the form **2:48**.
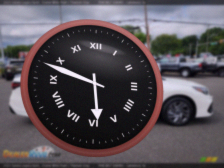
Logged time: **5:48**
